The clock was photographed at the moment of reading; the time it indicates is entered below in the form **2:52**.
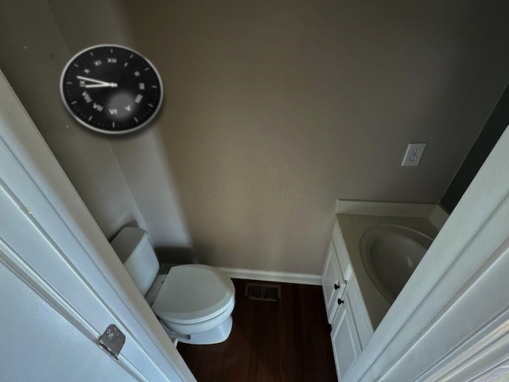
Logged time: **8:47**
